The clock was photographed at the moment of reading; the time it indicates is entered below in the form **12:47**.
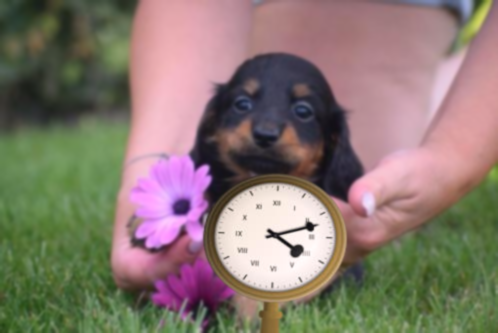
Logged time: **4:12**
